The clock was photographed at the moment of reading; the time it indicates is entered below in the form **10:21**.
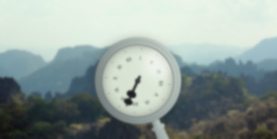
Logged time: **7:38**
